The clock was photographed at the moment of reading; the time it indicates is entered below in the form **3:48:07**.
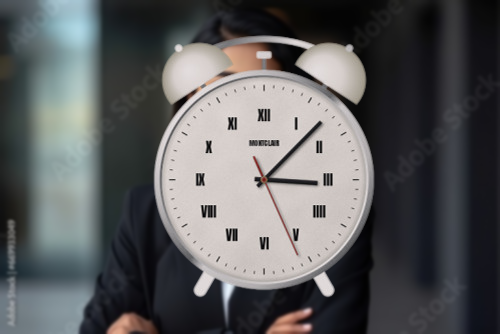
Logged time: **3:07:26**
